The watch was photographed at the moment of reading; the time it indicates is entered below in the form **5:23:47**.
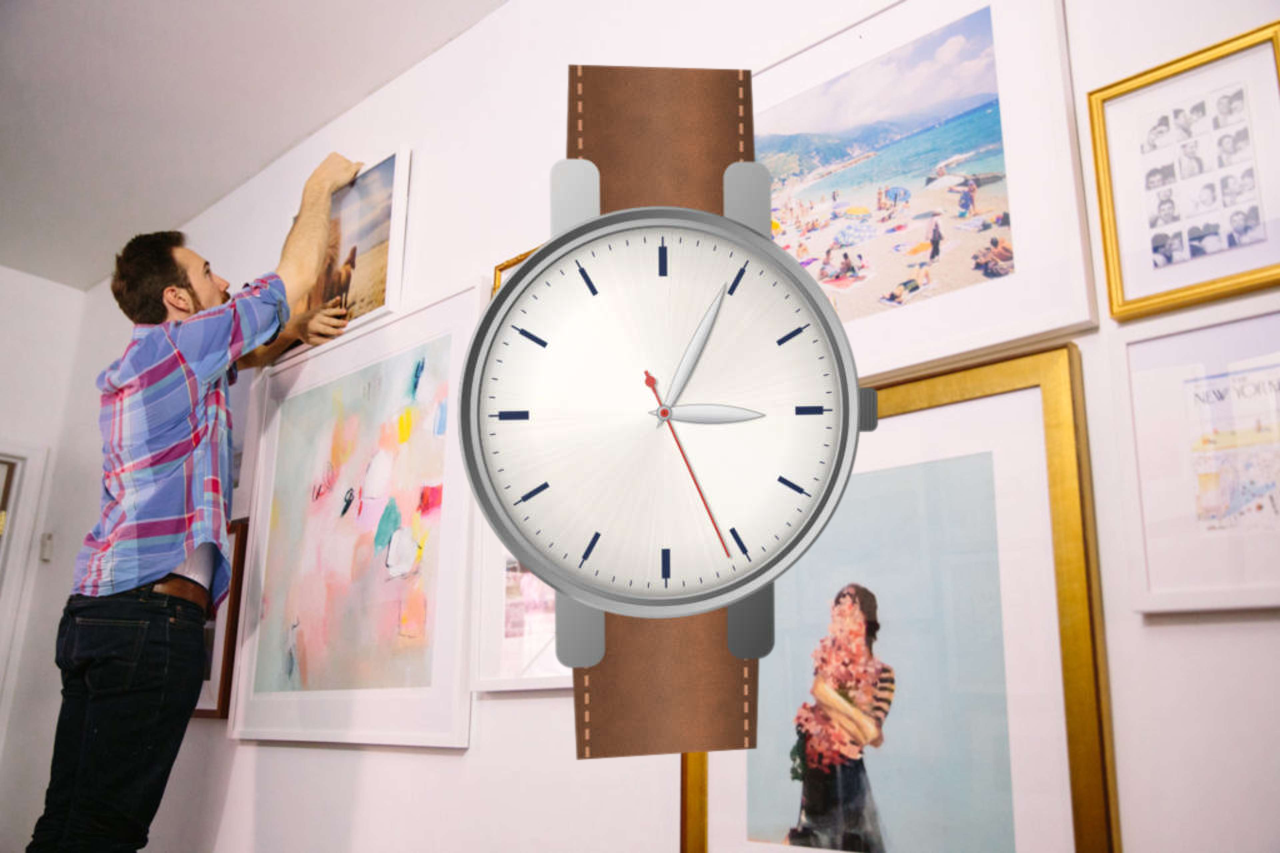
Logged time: **3:04:26**
